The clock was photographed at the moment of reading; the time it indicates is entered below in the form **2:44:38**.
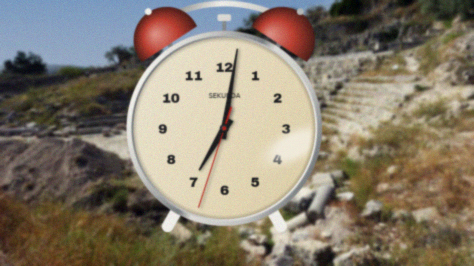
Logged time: **7:01:33**
